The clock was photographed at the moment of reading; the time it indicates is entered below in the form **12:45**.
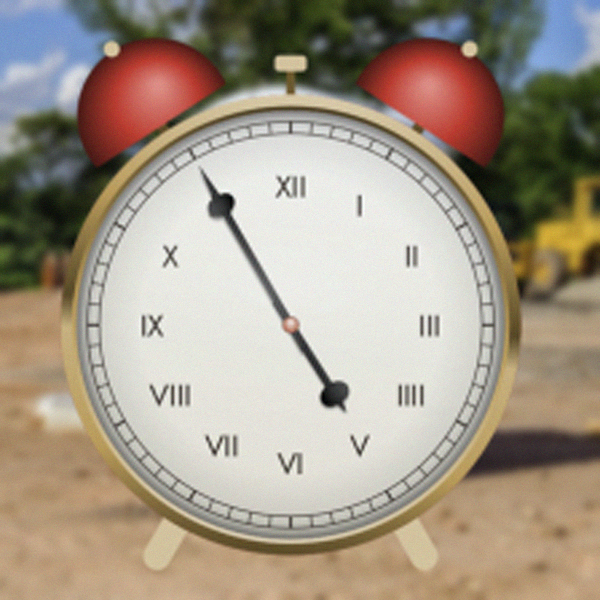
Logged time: **4:55**
